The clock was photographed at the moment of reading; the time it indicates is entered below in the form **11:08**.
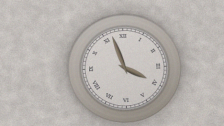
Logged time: **3:57**
